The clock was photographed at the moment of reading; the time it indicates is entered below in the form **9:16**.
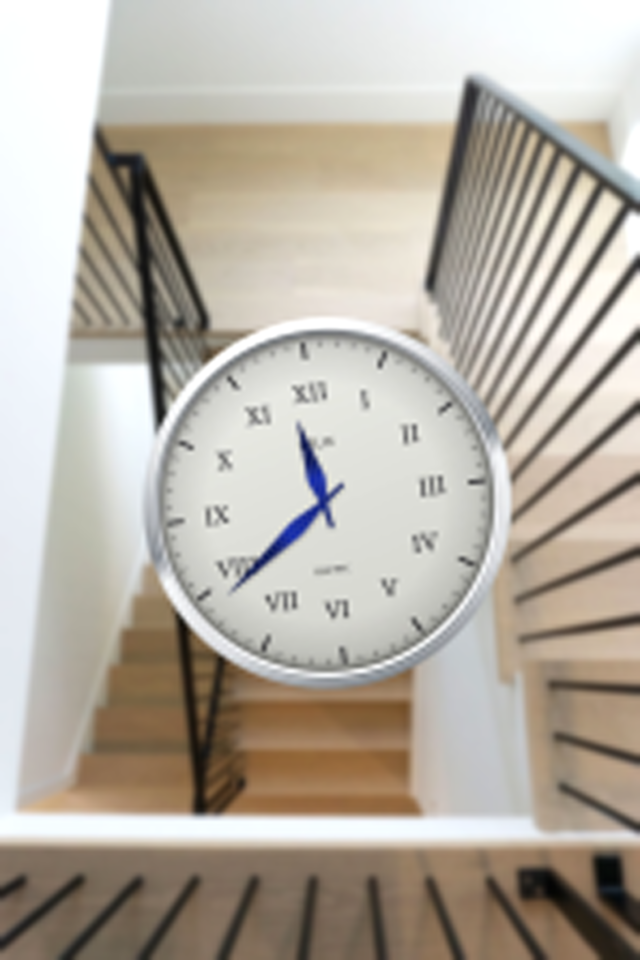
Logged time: **11:39**
